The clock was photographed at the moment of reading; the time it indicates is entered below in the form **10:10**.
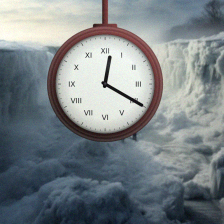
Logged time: **12:20**
